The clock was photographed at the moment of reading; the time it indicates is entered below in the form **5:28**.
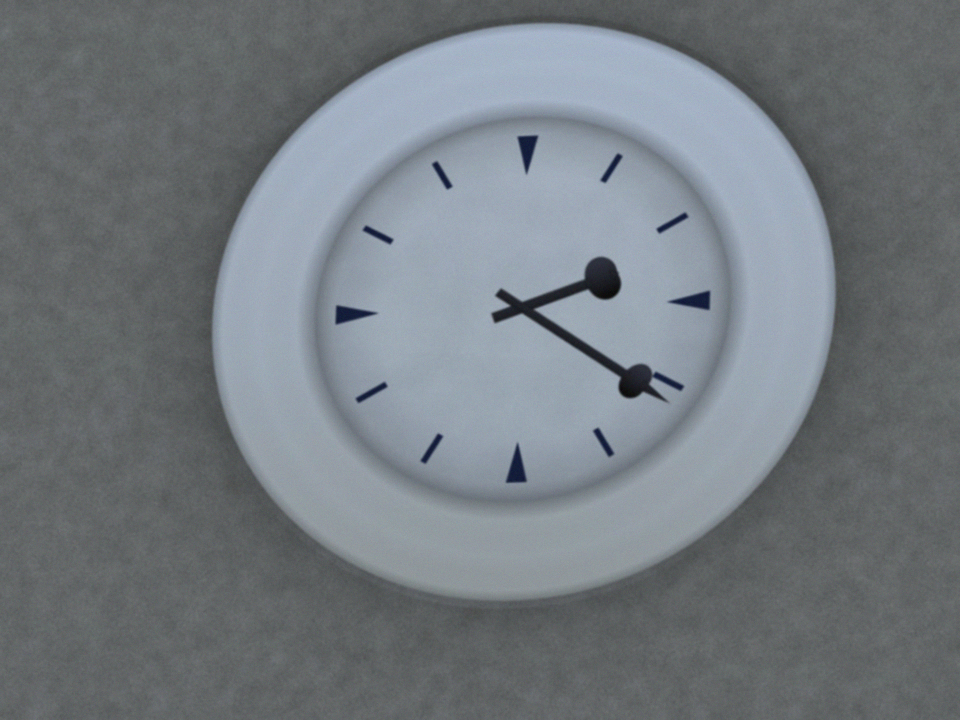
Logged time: **2:21**
